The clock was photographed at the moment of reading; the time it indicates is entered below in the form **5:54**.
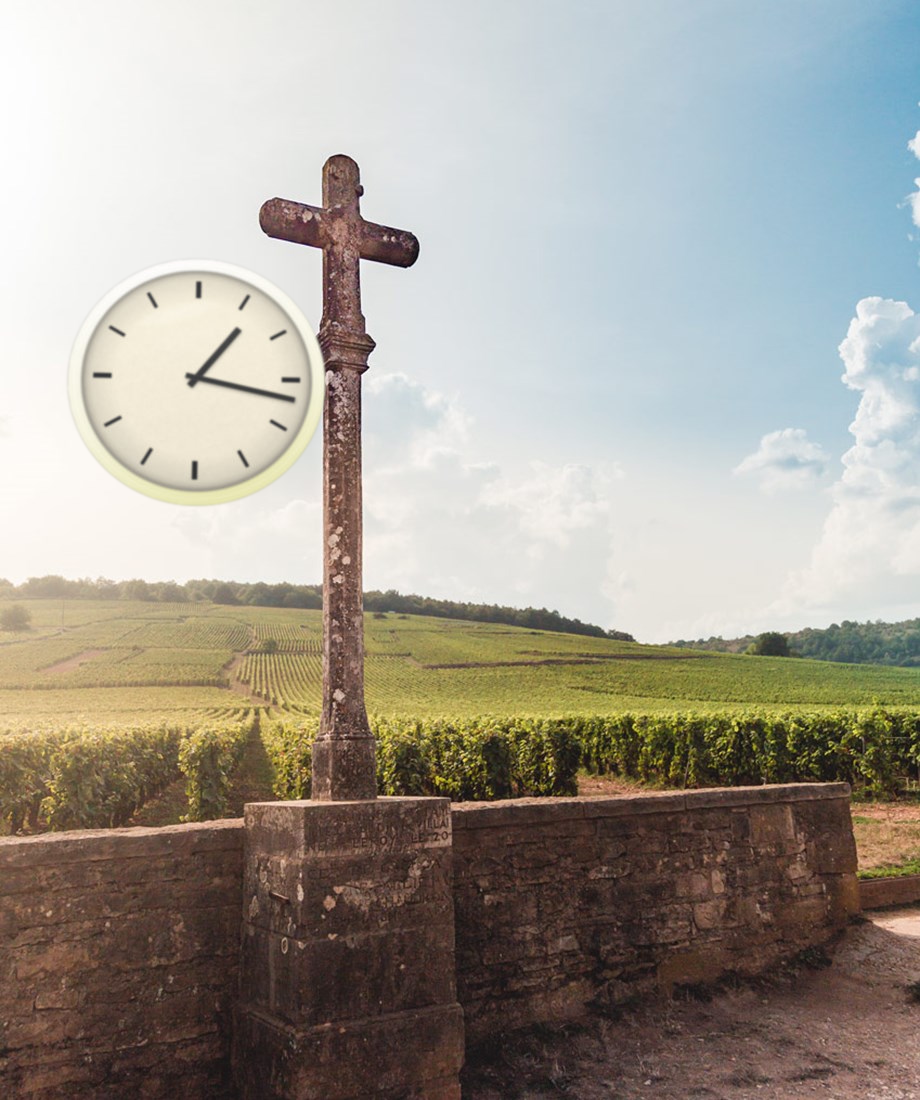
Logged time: **1:17**
